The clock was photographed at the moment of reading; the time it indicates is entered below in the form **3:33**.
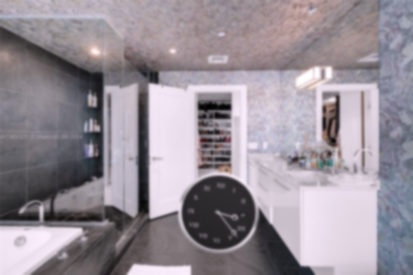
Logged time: **3:23**
